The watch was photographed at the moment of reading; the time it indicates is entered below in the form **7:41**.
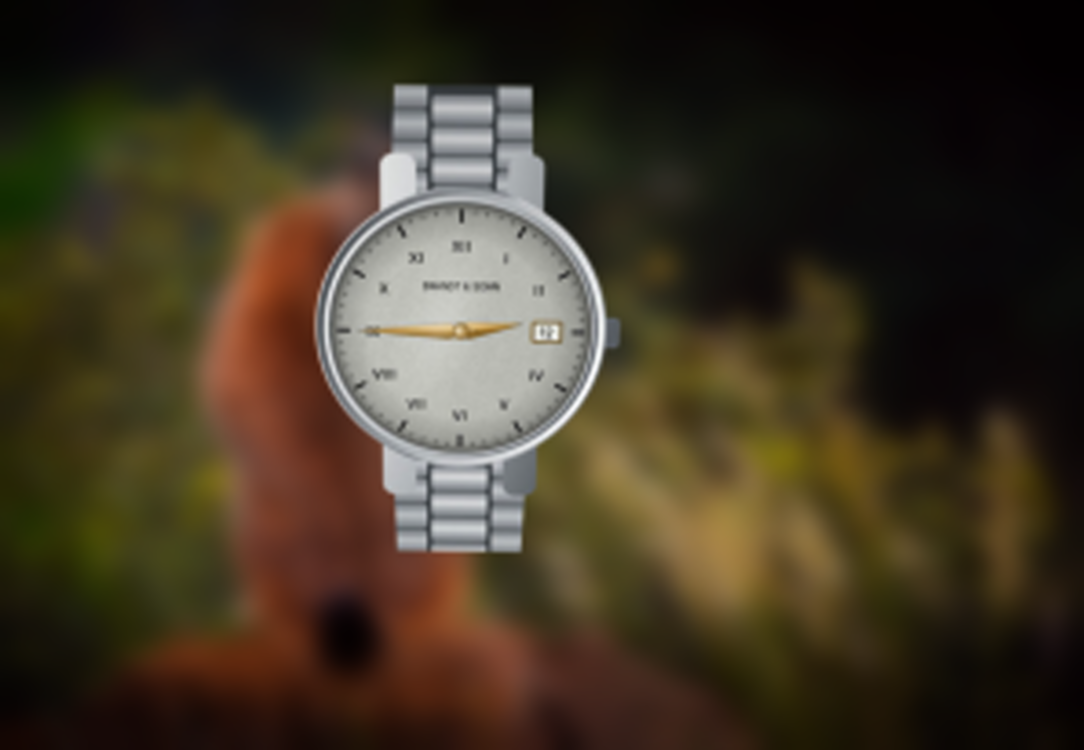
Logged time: **2:45**
